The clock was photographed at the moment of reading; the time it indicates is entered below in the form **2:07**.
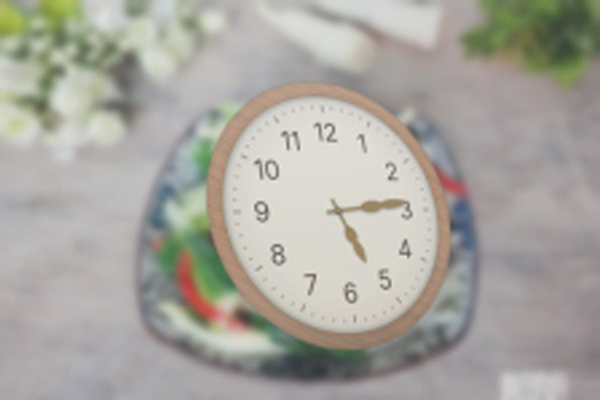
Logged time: **5:14**
